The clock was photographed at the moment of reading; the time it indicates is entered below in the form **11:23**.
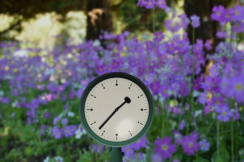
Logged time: **1:37**
